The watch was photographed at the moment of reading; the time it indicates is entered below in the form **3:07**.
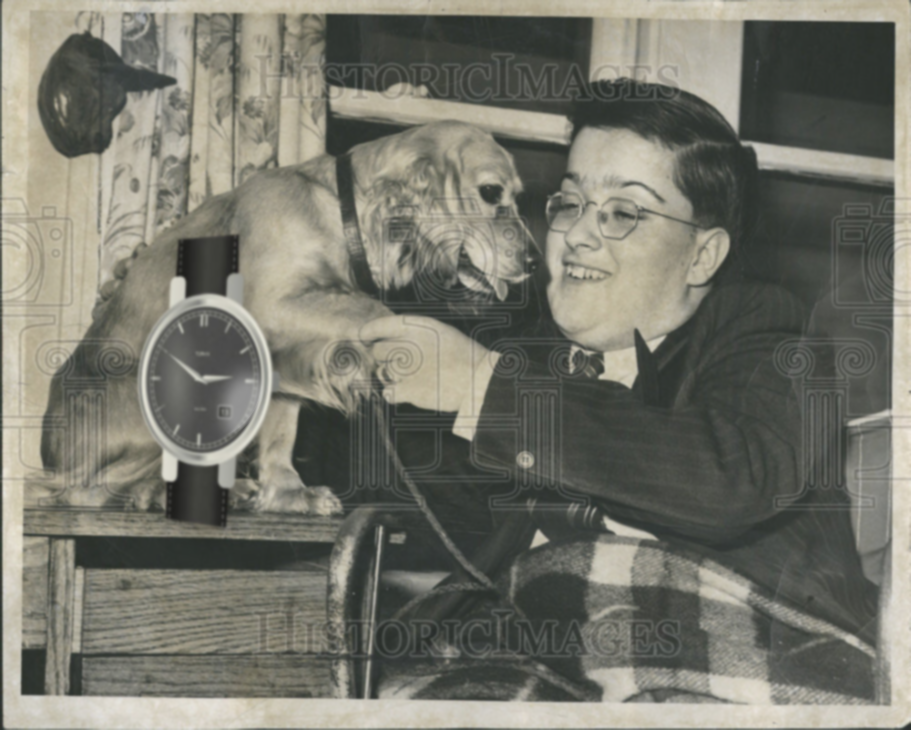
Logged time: **2:50**
